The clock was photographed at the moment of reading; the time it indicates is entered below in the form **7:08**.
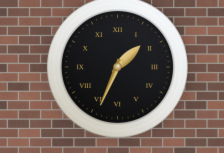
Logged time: **1:34**
